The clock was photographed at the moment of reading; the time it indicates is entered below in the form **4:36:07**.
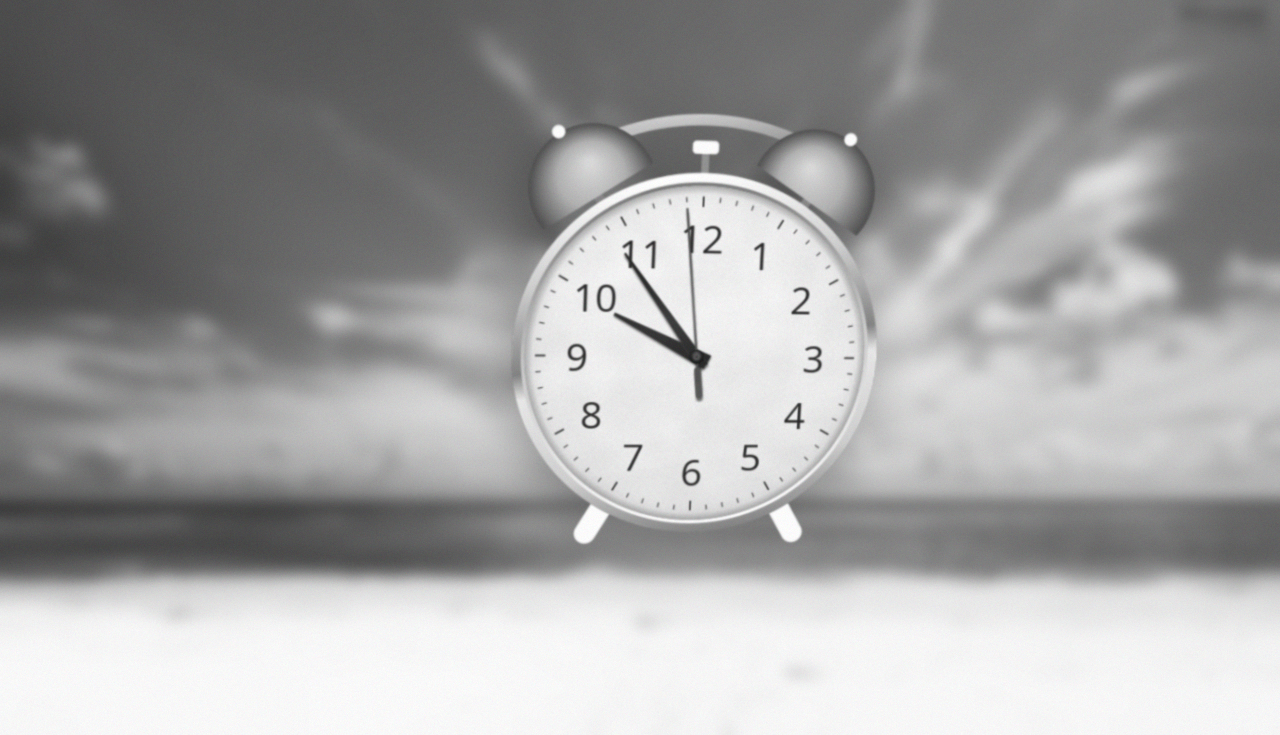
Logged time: **9:53:59**
